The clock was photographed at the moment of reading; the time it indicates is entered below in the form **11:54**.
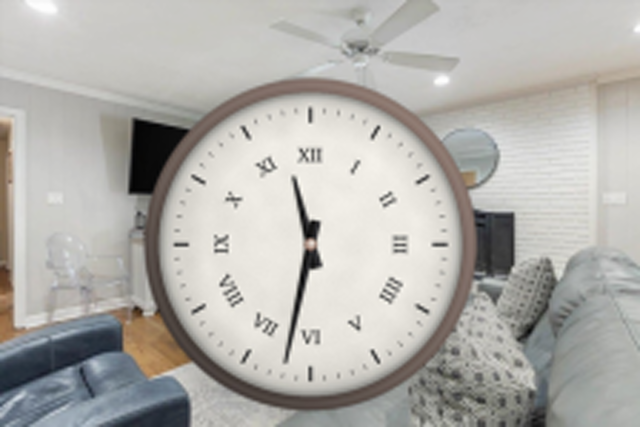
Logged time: **11:32**
